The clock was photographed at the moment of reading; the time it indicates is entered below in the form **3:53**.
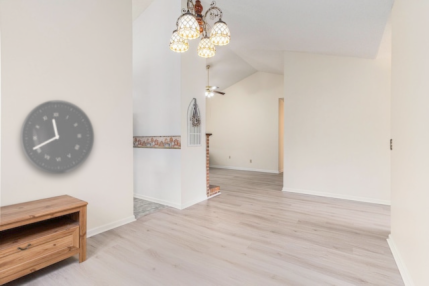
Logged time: **11:41**
